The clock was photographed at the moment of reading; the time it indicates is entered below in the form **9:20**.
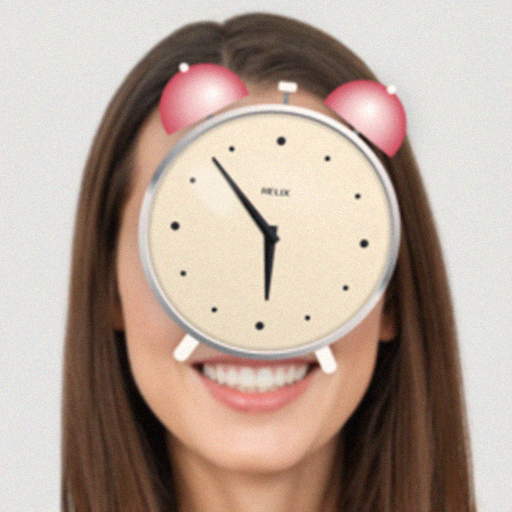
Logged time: **5:53**
